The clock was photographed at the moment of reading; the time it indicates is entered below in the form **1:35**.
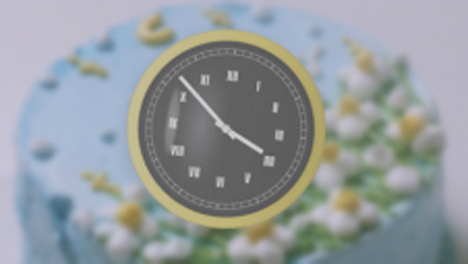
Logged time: **3:52**
